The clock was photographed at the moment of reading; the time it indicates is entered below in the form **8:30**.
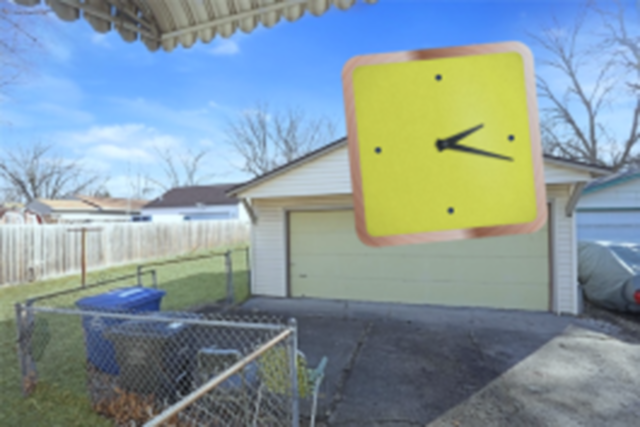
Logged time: **2:18**
